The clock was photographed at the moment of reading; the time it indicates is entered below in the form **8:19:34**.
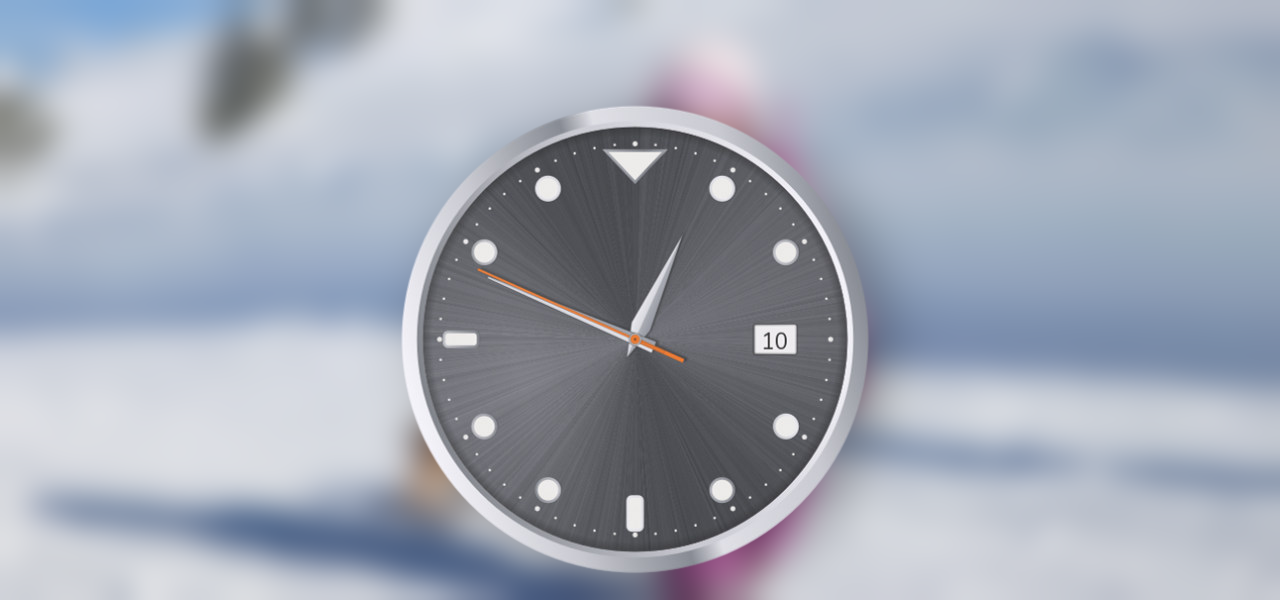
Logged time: **12:48:49**
